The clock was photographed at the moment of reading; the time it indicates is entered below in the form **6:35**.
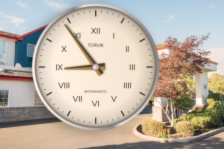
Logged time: **8:54**
